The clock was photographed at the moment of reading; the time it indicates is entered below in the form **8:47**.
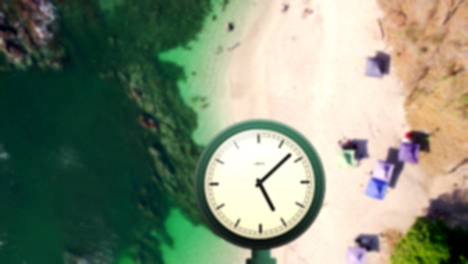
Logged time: **5:08**
